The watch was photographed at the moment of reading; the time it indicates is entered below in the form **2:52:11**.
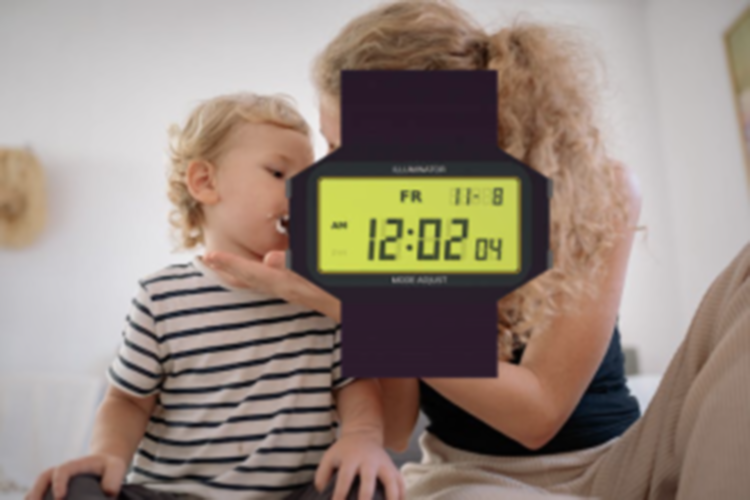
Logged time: **12:02:04**
